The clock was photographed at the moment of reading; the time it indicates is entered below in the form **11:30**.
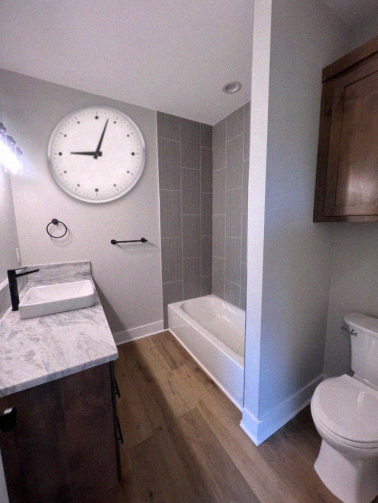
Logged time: **9:03**
